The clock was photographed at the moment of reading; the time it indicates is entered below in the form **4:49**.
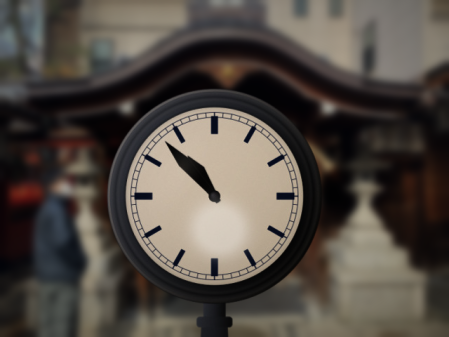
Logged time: **10:53**
